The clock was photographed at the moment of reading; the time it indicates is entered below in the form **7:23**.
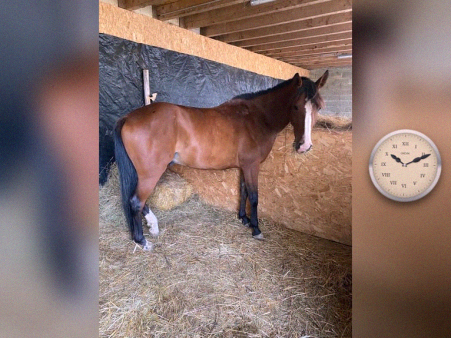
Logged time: **10:11**
